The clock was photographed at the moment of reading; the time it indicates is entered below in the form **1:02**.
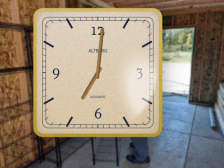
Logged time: **7:01**
